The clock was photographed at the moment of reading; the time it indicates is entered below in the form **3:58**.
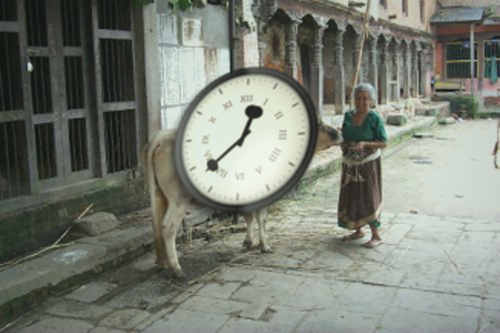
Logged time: **12:38**
